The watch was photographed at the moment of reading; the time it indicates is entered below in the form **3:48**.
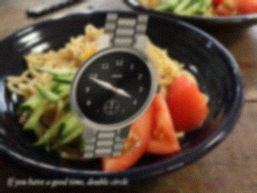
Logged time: **3:49**
